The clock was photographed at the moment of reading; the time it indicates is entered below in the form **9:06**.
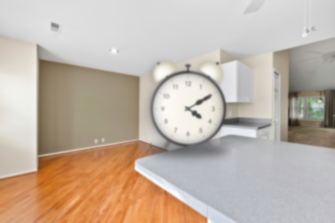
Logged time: **4:10**
